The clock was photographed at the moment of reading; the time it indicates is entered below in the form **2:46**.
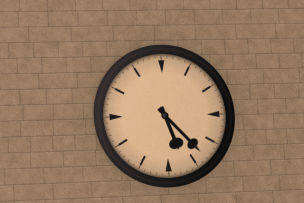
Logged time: **5:23**
